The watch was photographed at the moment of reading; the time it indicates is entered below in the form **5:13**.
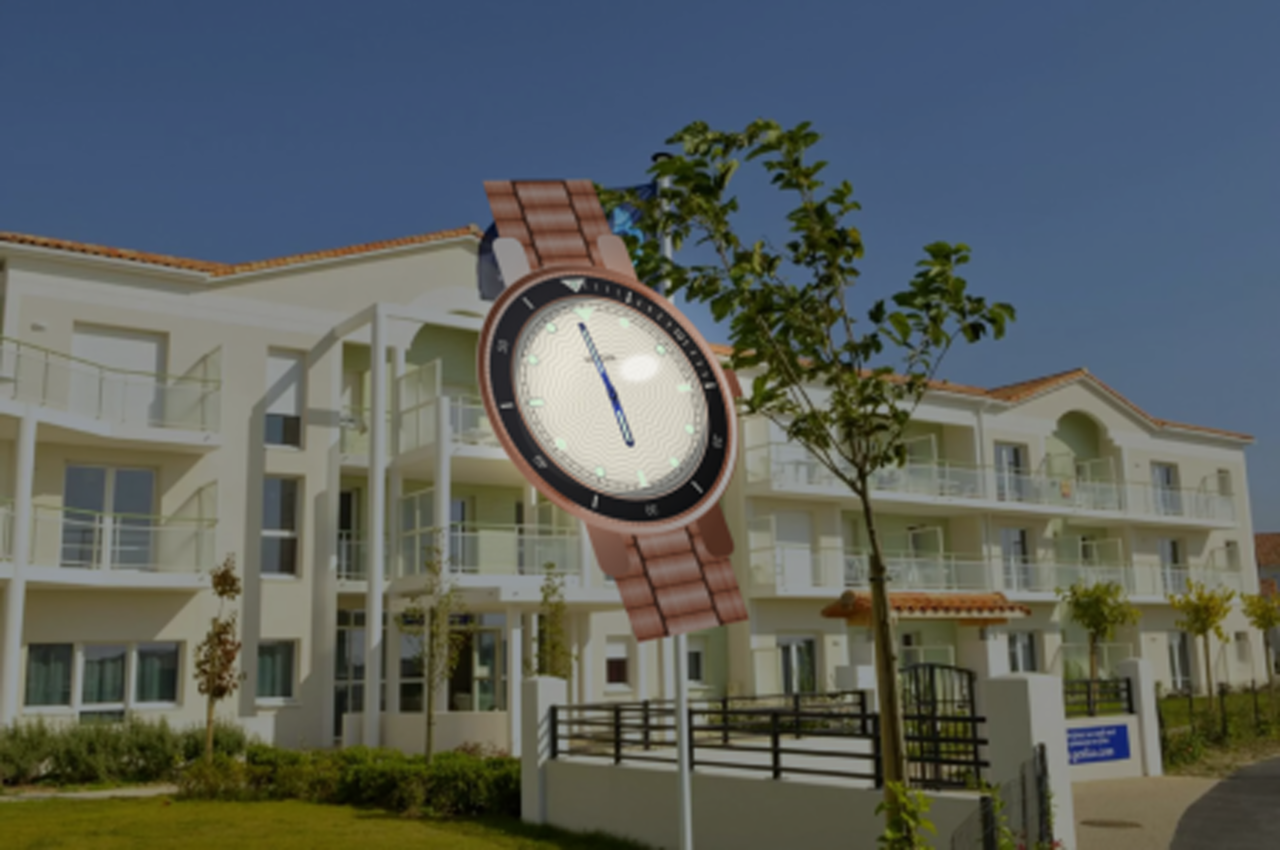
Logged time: **5:59**
